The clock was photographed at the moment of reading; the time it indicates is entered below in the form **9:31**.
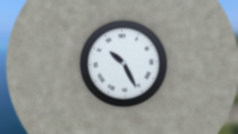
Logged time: **10:26**
